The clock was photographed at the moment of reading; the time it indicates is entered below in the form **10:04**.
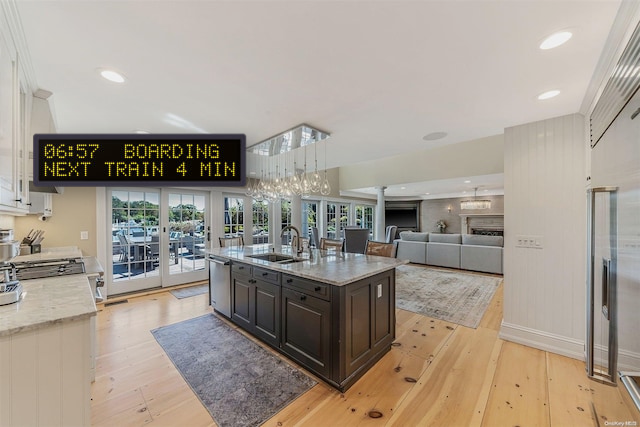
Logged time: **6:57**
